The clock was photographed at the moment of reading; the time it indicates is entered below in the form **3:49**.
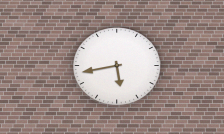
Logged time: **5:43**
